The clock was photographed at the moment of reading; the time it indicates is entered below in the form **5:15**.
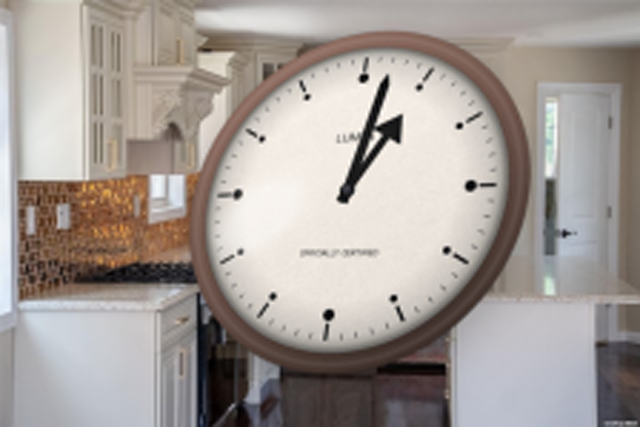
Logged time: **1:02**
